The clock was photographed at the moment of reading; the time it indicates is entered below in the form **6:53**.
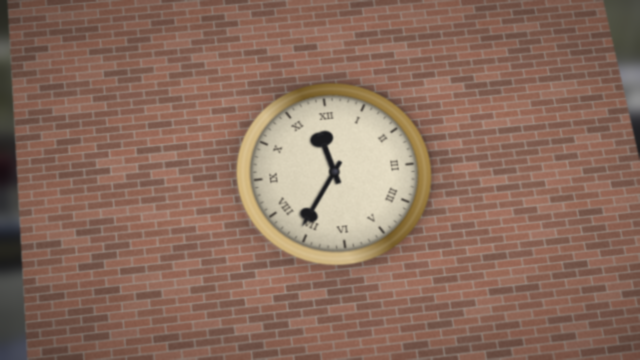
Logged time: **11:36**
